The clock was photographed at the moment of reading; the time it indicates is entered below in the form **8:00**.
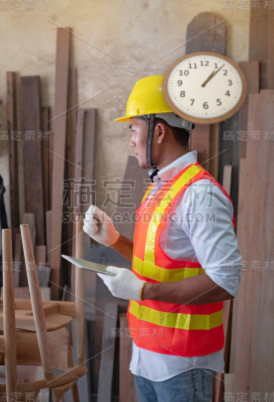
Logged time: **1:07**
